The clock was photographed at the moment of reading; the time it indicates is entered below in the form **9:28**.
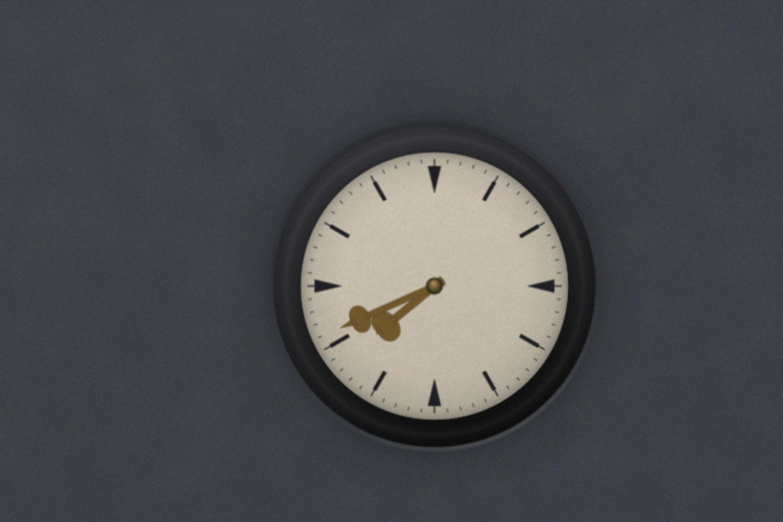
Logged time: **7:41**
